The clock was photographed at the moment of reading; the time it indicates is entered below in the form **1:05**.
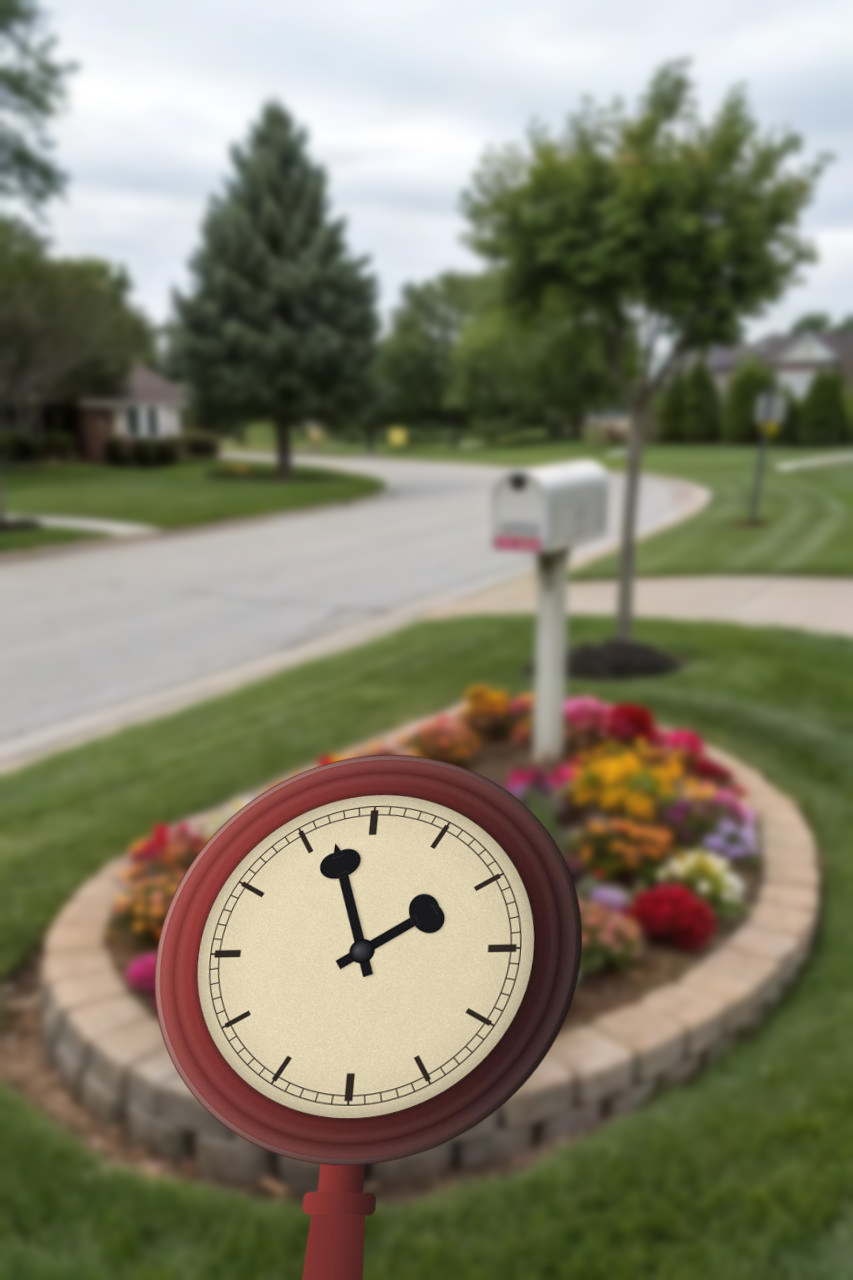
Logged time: **1:57**
